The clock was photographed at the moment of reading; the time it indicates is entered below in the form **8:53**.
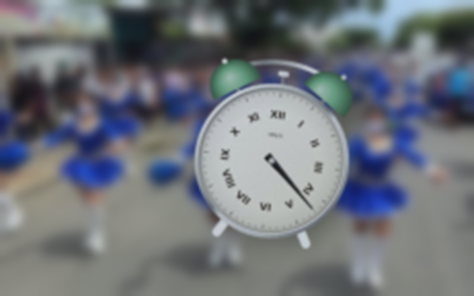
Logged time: **4:22**
